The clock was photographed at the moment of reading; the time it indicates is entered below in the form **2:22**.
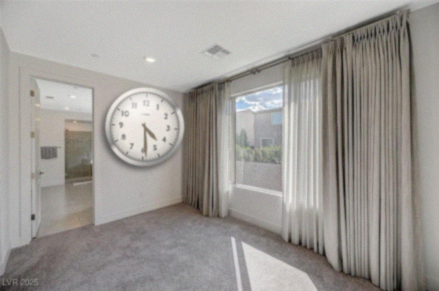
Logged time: **4:29**
